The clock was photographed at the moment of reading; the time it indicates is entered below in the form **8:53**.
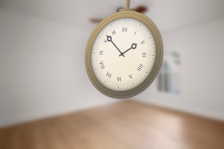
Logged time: **1:52**
